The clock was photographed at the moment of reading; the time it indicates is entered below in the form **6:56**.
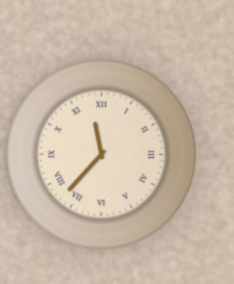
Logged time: **11:37**
